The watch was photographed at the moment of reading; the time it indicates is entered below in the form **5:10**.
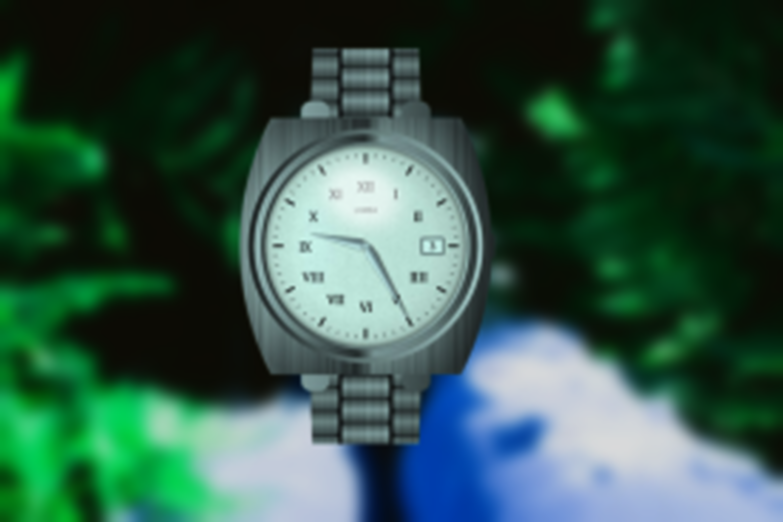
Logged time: **9:25**
